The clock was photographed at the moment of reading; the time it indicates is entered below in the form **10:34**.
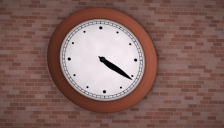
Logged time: **4:21**
